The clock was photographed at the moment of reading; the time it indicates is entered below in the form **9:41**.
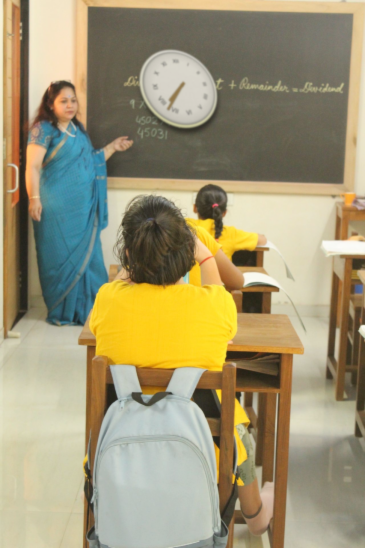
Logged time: **7:37**
